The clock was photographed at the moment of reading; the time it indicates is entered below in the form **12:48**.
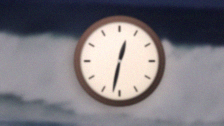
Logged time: **12:32**
